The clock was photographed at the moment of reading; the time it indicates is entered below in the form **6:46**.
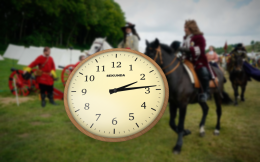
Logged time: **2:14**
